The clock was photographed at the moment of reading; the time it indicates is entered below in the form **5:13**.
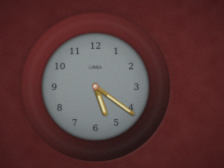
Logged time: **5:21**
